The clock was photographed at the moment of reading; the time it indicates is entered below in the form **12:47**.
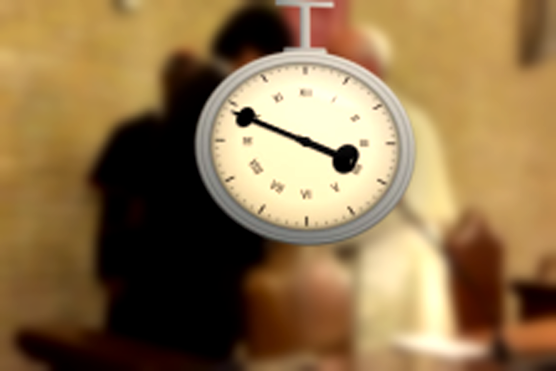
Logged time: **3:49**
